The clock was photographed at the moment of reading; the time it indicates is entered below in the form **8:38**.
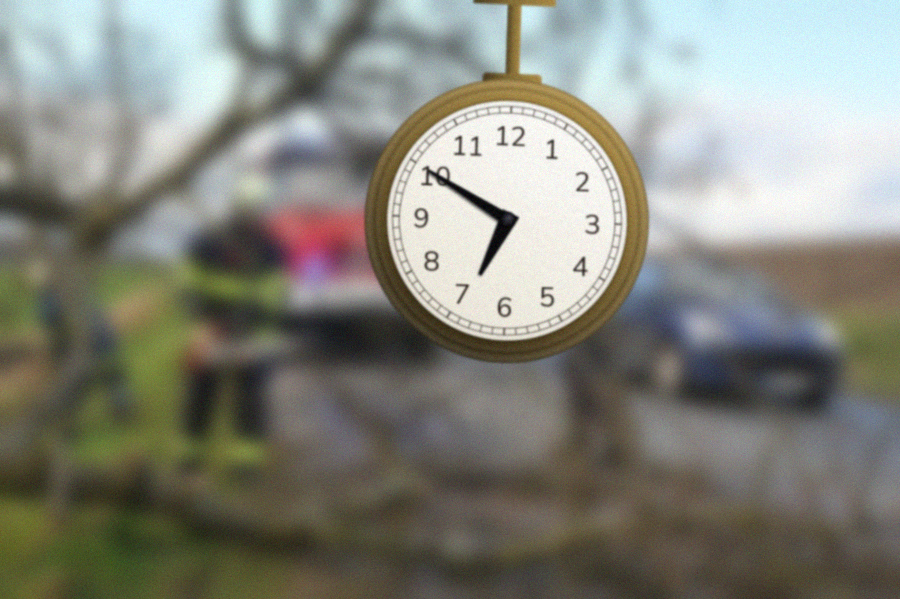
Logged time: **6:50**
